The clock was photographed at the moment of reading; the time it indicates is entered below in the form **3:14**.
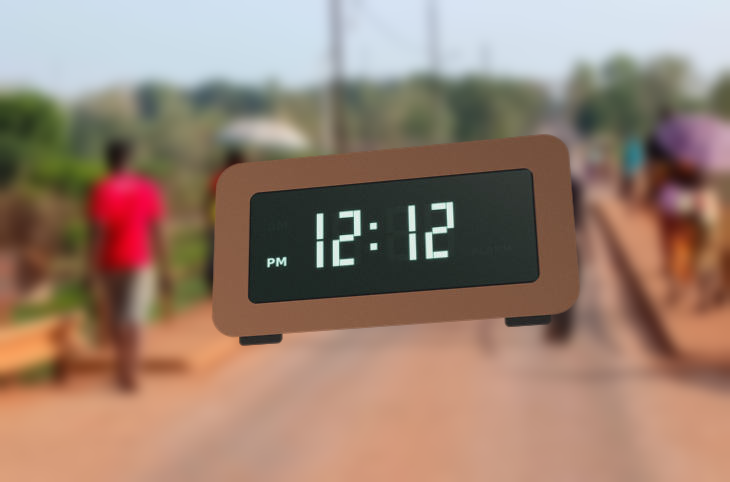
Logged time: **12:12**
